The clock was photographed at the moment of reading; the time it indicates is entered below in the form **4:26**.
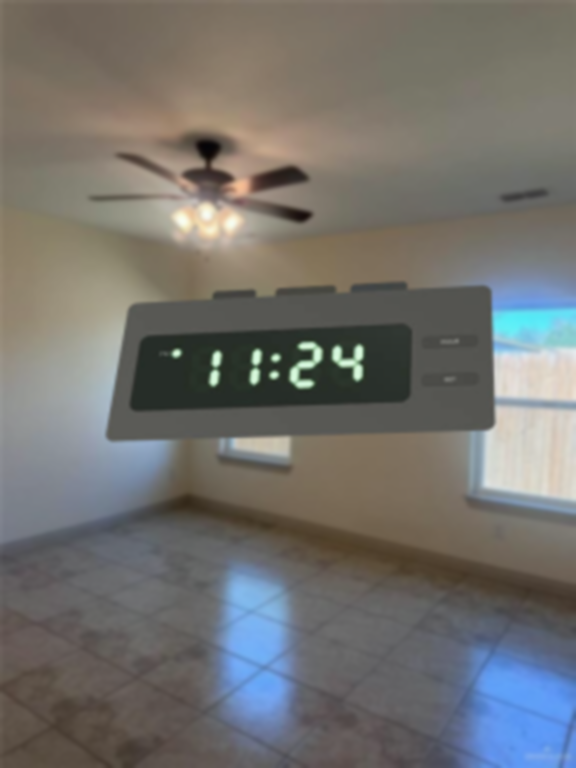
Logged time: **11:24**
